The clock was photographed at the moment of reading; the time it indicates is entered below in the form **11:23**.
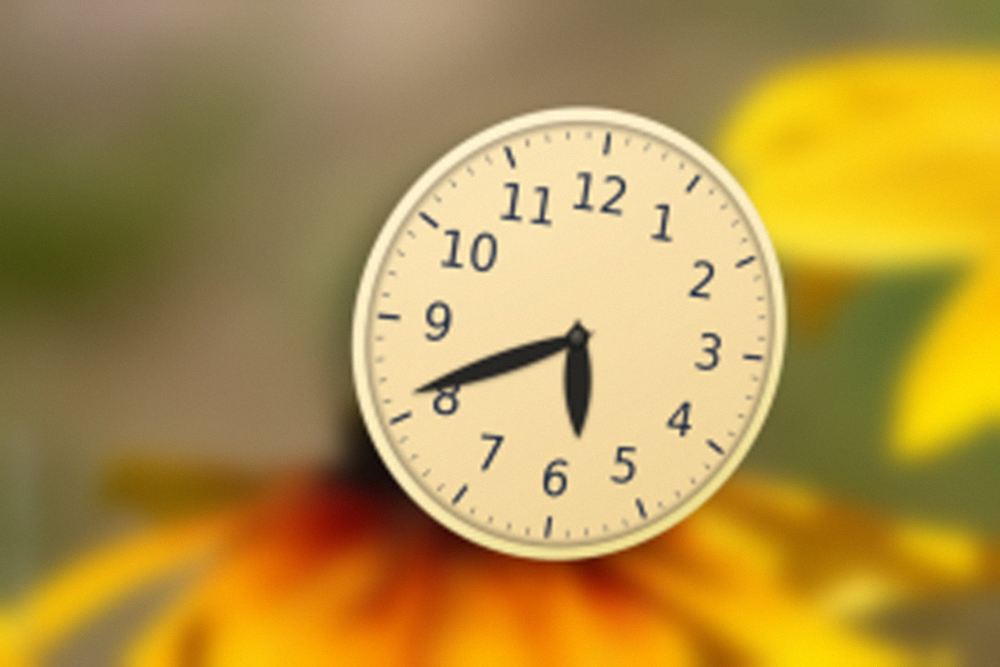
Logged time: **5:41**
